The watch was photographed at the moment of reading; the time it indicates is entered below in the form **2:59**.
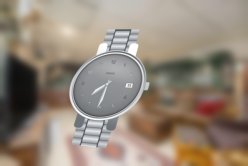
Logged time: **7:31**
